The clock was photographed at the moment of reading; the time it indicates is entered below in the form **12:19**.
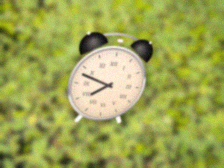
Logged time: **7:48**
